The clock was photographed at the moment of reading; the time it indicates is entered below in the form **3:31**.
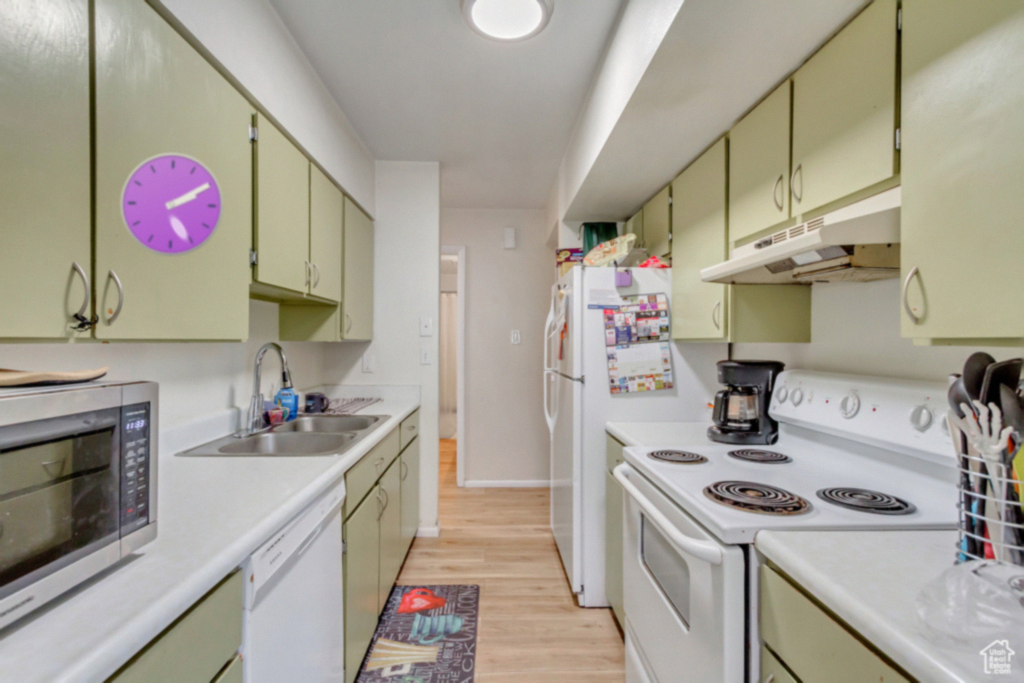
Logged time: **2:10**
